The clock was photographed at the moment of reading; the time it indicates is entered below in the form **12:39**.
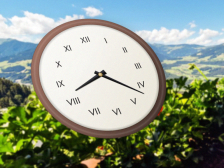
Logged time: **8:22**
